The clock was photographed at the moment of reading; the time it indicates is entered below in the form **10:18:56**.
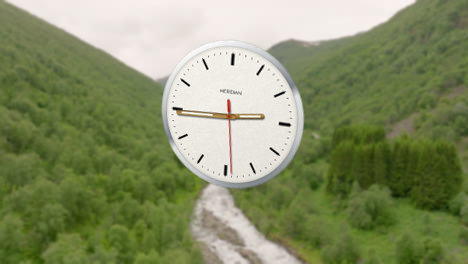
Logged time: **2:44:29**
